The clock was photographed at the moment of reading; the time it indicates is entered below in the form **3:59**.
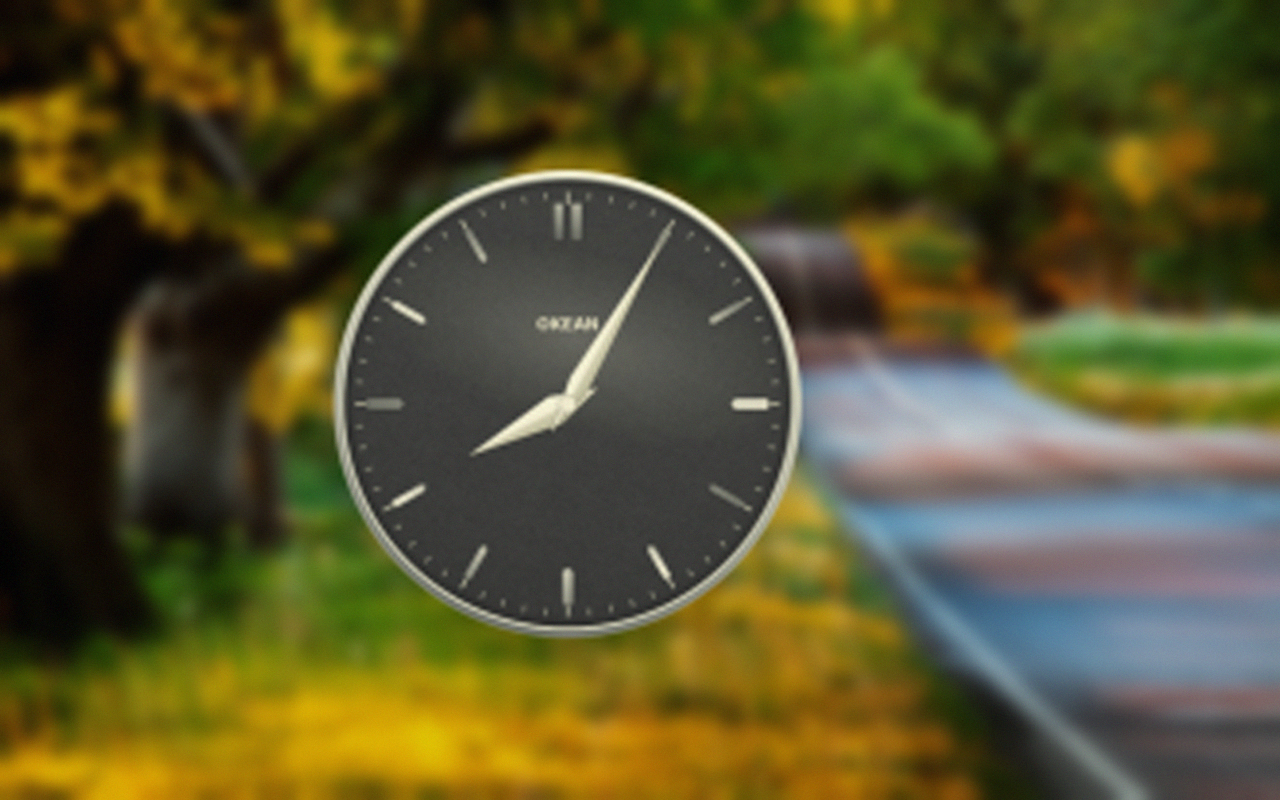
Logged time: **8:05**
